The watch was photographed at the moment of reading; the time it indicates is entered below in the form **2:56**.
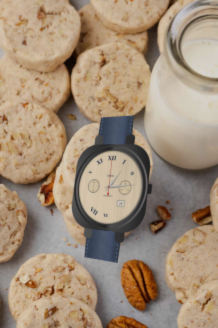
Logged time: **1:14**
